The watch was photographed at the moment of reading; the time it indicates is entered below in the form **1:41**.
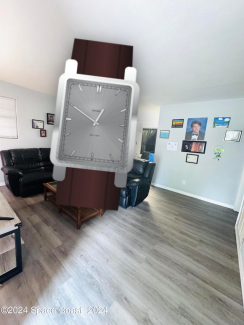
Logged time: **12:50**
